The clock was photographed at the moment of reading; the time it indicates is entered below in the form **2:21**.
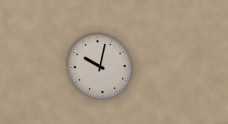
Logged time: **10:03**
